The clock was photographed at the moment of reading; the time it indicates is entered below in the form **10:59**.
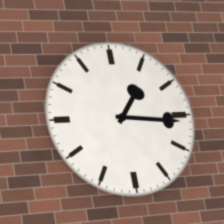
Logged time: **1:16**
